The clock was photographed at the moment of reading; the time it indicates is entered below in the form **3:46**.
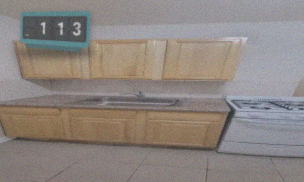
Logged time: **1:13**
